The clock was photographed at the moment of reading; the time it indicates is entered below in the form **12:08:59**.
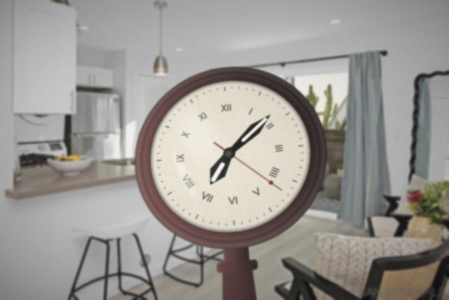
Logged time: **7:08:22**
